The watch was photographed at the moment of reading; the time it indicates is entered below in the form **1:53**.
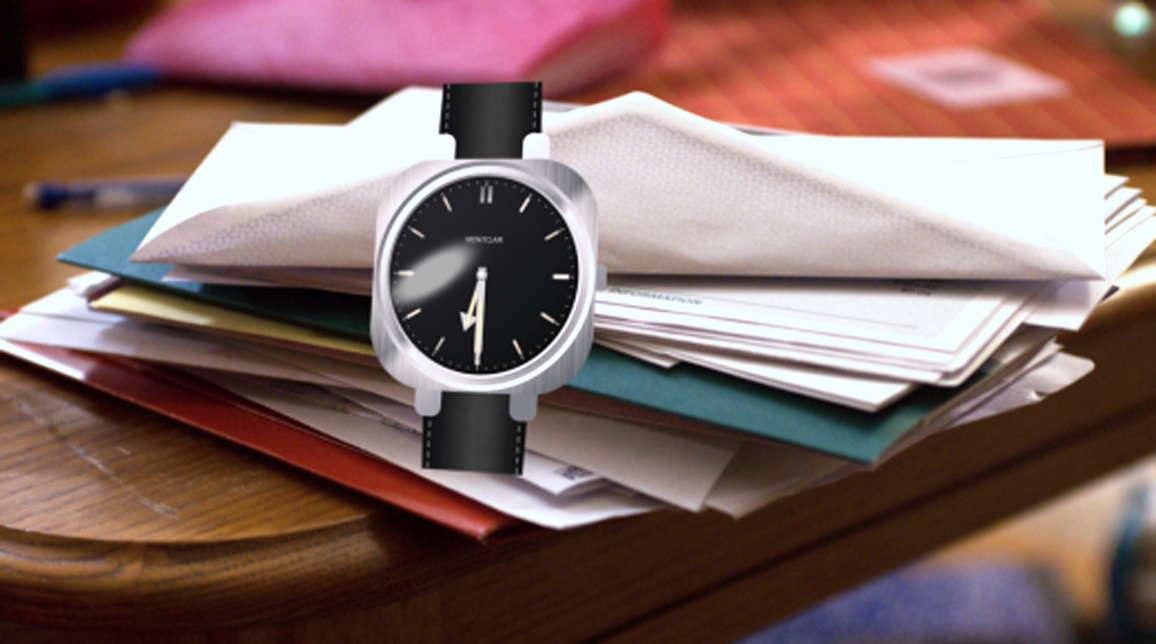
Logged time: **6:30**
